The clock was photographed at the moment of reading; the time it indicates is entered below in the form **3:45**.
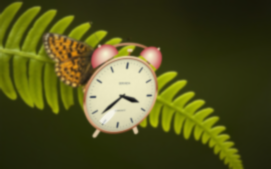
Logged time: **3:38**
